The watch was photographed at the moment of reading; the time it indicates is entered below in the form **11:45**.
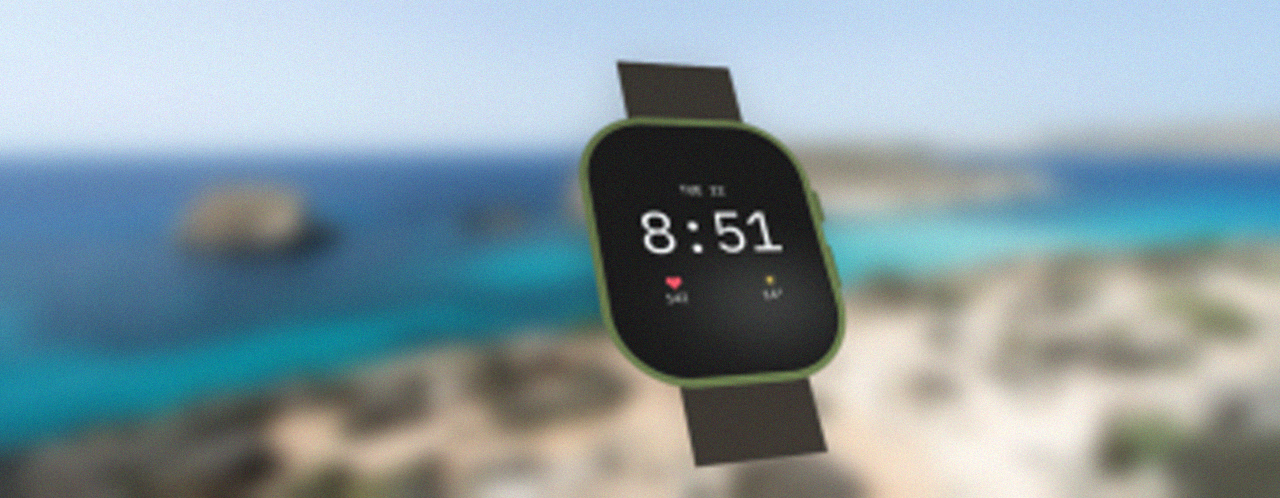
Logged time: **8:51**
